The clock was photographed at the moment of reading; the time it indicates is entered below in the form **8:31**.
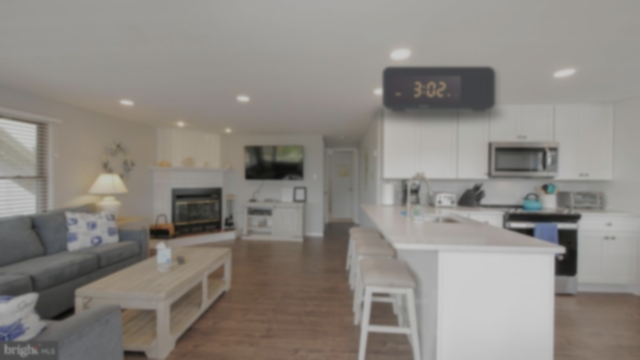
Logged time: **3:02**
